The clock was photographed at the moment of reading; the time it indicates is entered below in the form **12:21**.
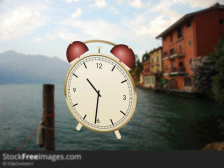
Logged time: **10:31**
